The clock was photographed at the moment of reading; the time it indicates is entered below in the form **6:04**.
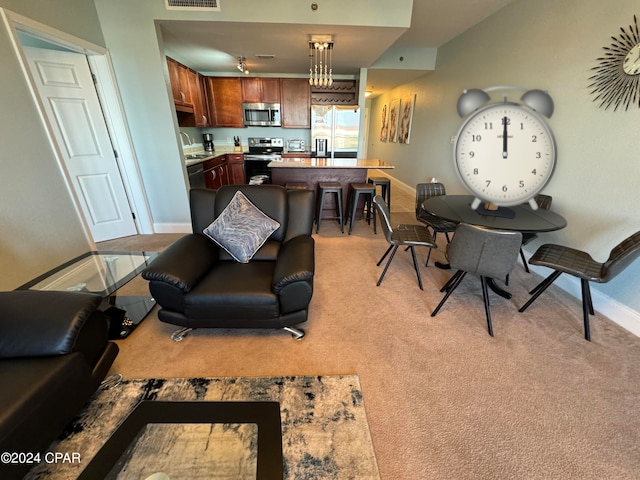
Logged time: **12:00**
